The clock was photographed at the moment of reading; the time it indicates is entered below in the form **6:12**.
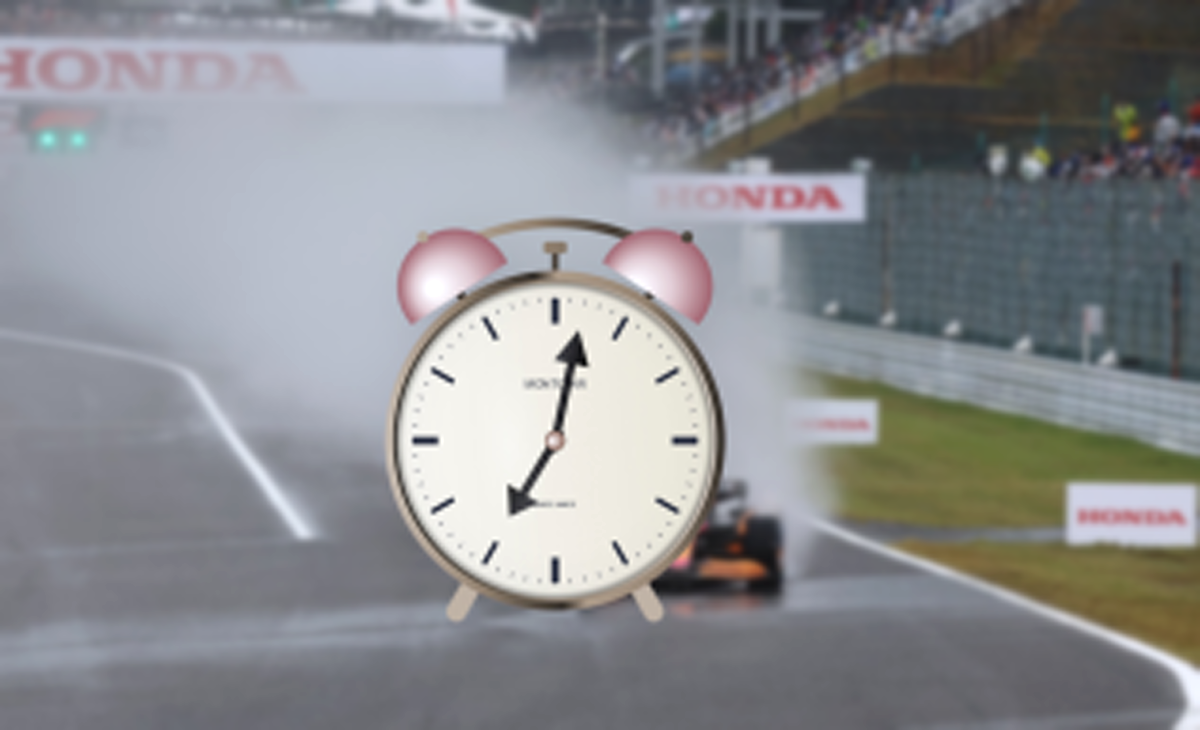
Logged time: **7:02**
